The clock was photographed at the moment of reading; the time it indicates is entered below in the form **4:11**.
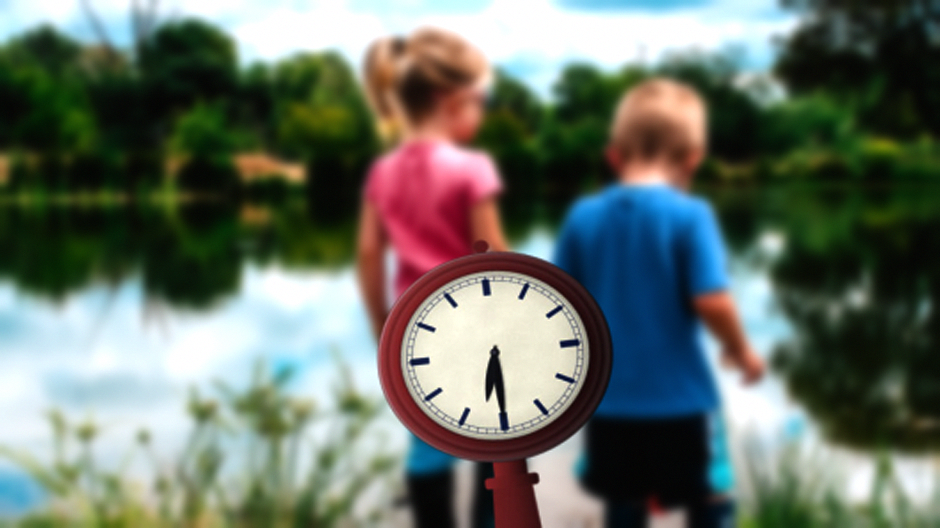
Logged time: **6:30**
